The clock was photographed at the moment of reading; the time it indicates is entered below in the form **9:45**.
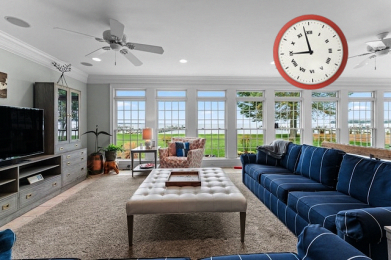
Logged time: **8:58**
